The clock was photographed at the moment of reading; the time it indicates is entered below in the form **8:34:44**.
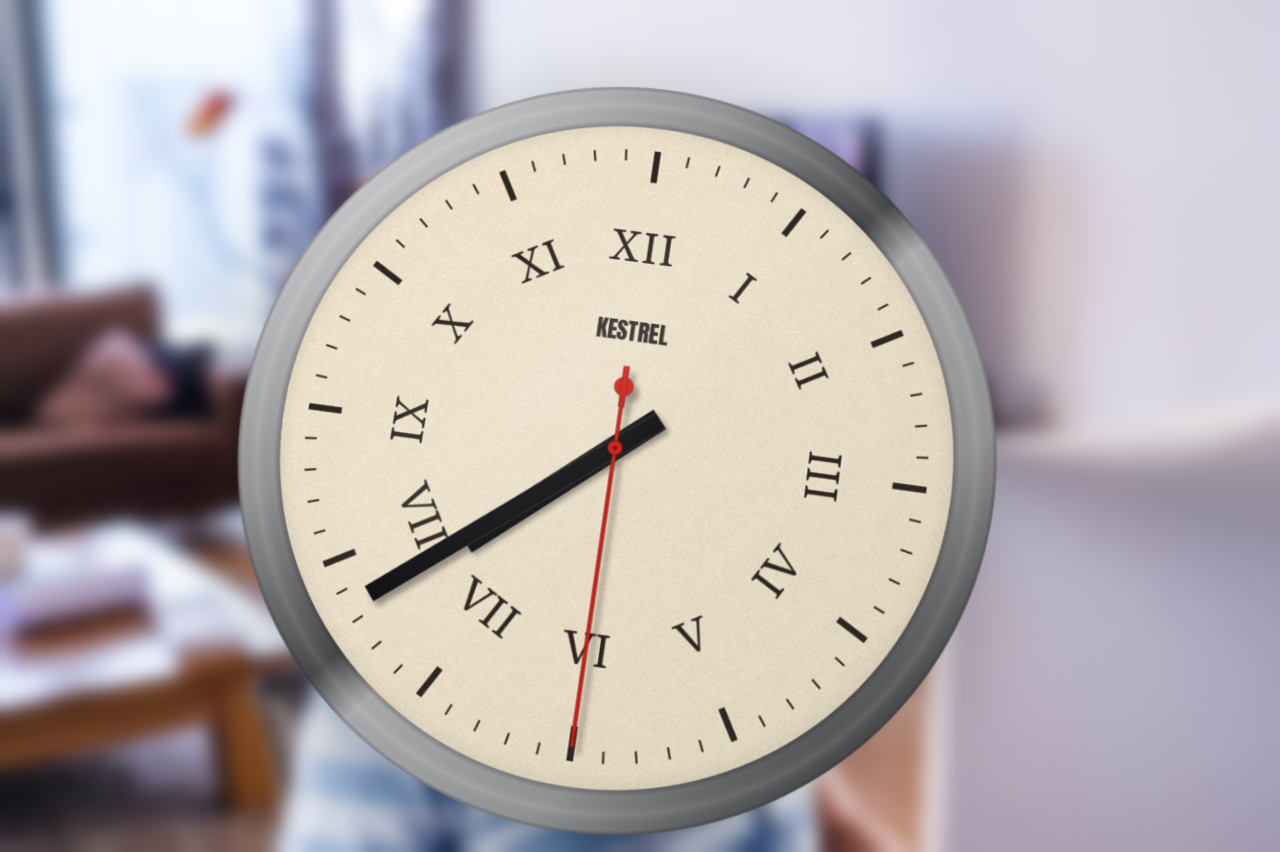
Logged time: **7:38:30**
